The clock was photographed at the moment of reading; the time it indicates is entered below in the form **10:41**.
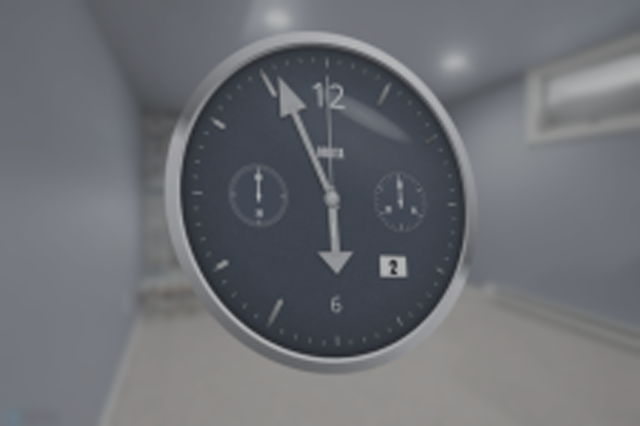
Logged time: **5:56**
